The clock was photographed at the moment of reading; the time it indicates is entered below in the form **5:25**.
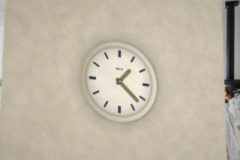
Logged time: **1:22**
